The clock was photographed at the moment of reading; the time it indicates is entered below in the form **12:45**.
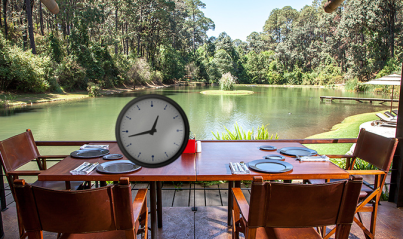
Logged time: **12:43**
